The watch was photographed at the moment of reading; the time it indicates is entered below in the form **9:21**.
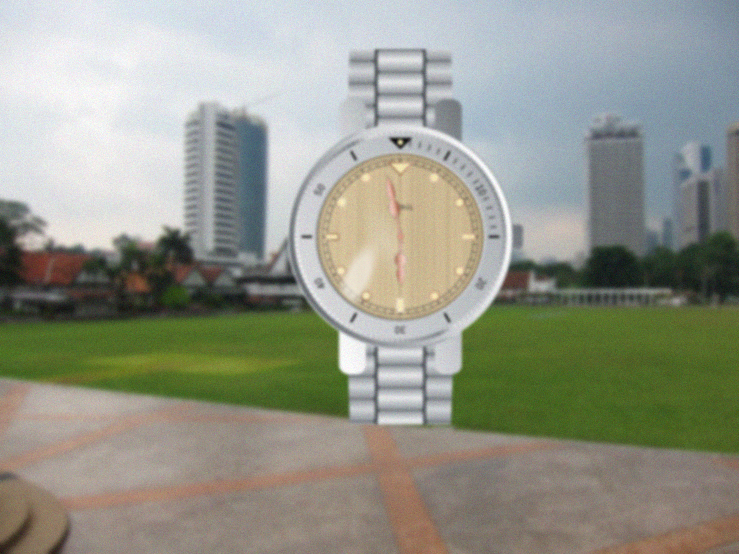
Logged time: **5:58**
